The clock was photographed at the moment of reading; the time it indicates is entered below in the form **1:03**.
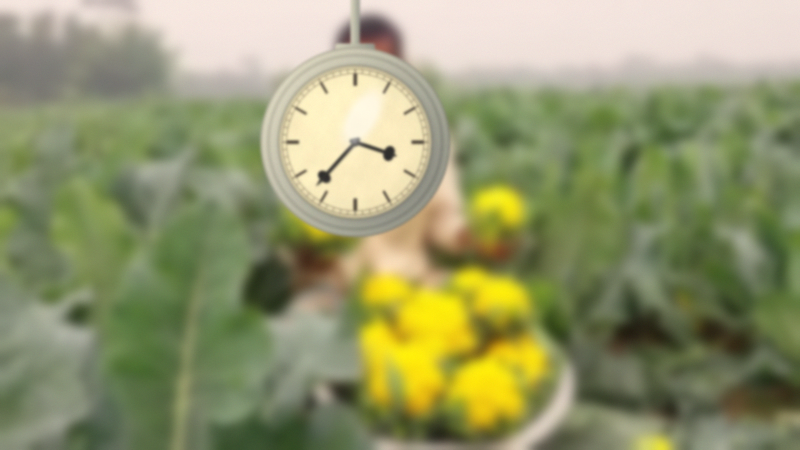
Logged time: **3:37**
